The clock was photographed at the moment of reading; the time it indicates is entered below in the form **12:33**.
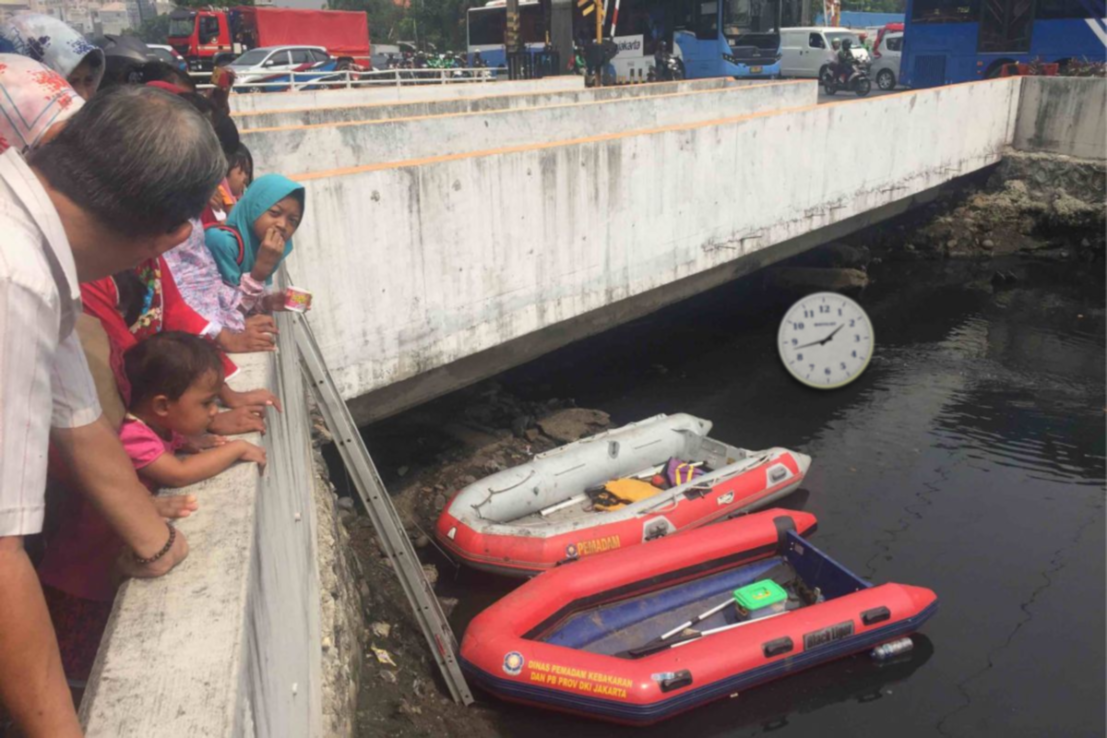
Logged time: **1:43**
